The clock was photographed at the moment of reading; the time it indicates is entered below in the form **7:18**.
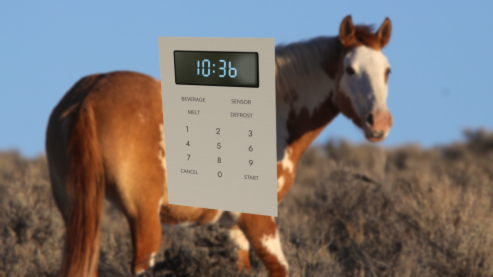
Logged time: **10:36**
